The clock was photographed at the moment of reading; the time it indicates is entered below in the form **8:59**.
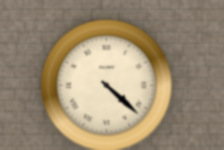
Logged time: **4:22**
